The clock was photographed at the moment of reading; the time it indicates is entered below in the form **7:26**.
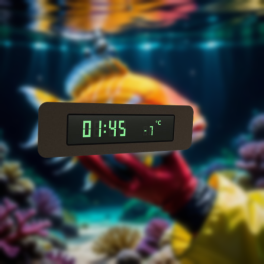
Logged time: **1:45**
